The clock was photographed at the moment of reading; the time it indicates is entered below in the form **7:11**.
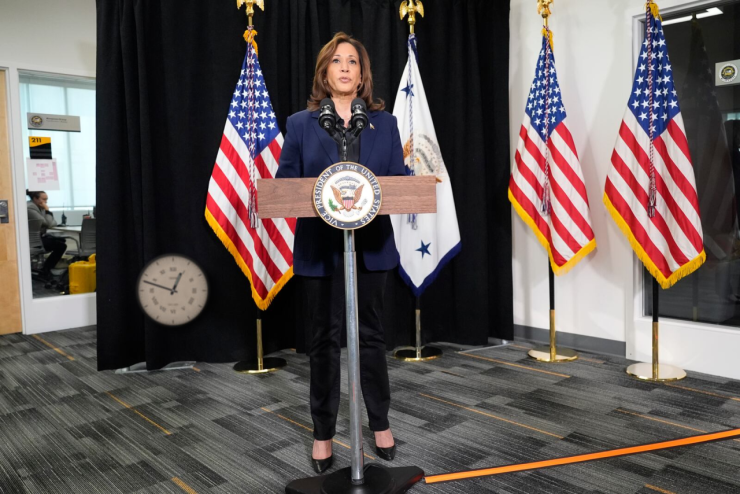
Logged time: **12:48**
